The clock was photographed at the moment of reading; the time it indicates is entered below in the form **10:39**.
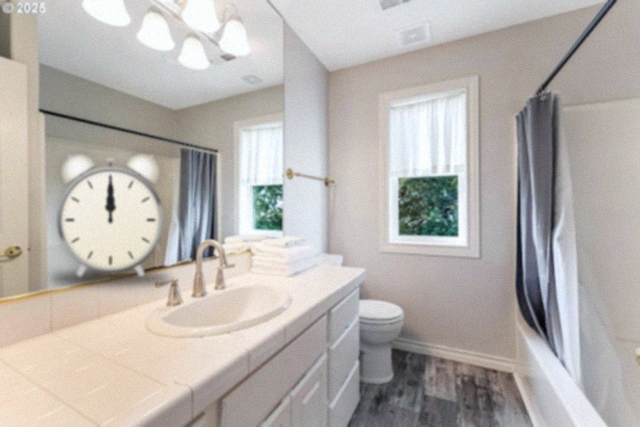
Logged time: **12:00**
